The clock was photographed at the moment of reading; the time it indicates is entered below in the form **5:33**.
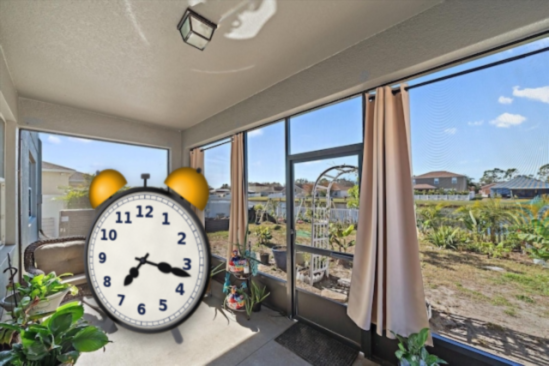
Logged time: **7:17**
